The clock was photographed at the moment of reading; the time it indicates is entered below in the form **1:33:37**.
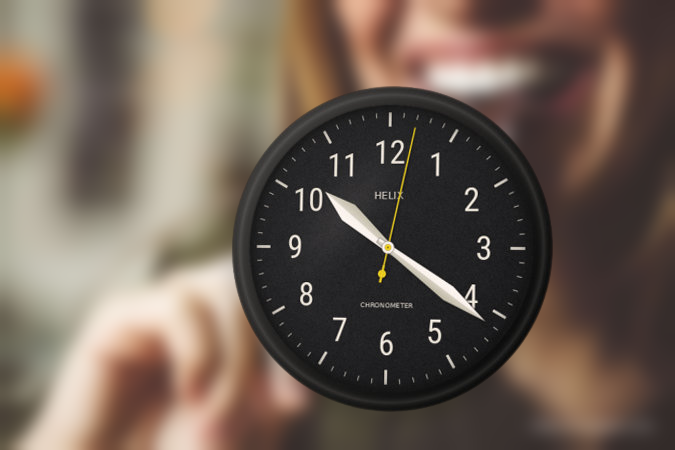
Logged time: **10:21:02**
